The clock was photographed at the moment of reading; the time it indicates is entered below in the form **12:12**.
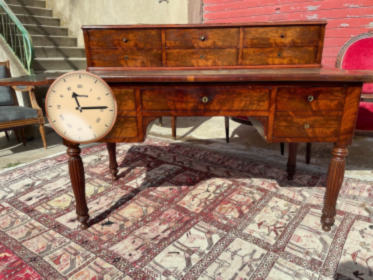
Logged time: **11:14**
